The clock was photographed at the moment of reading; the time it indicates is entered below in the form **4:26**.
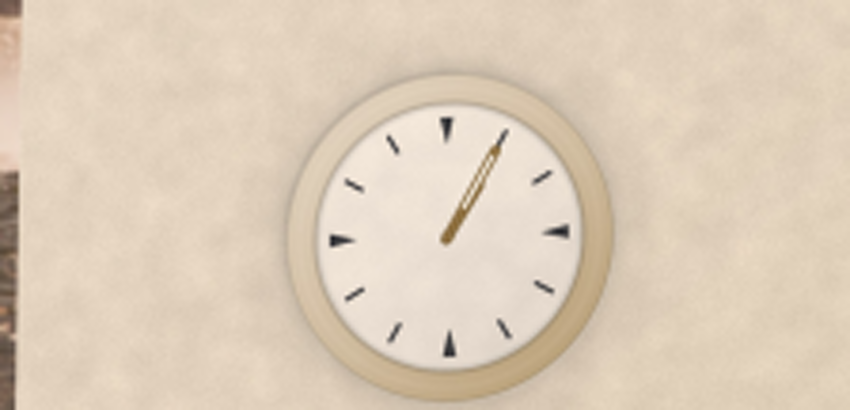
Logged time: **1:05**
